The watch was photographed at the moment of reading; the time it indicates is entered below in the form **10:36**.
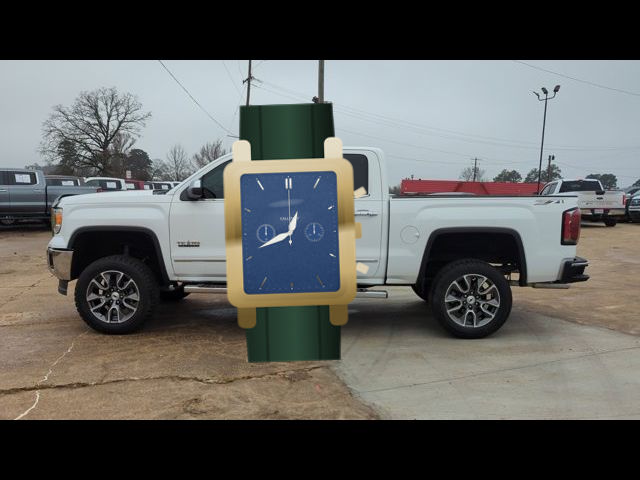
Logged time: **12:41**
